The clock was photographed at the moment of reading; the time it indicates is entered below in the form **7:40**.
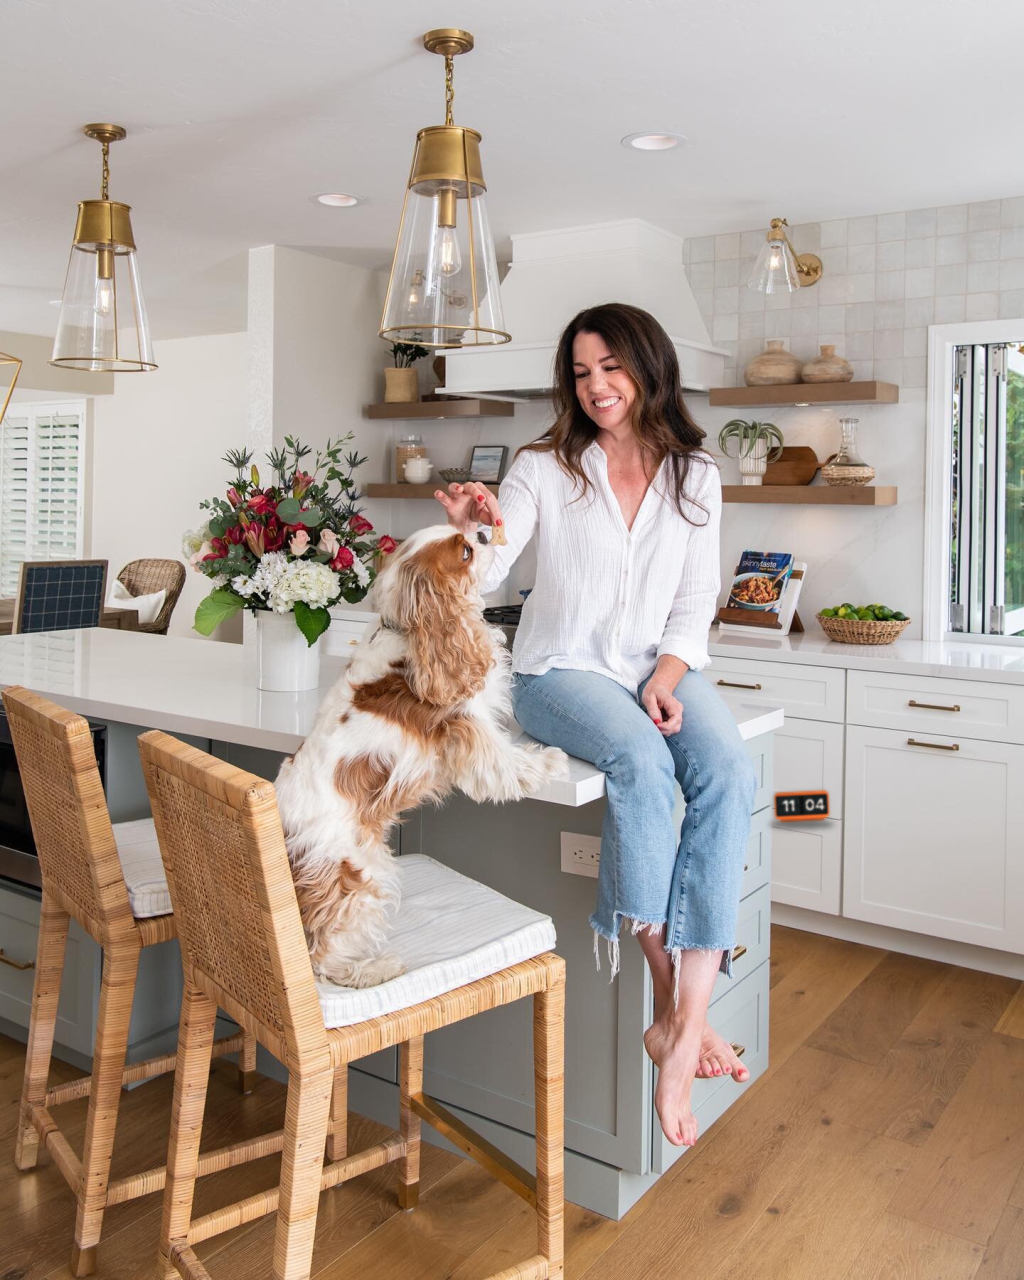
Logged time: **11:04**
